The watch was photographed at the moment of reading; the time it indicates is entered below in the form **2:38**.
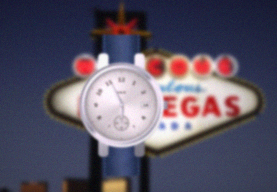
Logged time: **5:56**
